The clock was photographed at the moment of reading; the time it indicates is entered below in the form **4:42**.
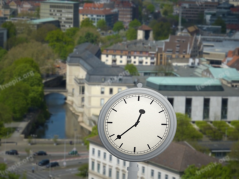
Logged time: **12:38**
